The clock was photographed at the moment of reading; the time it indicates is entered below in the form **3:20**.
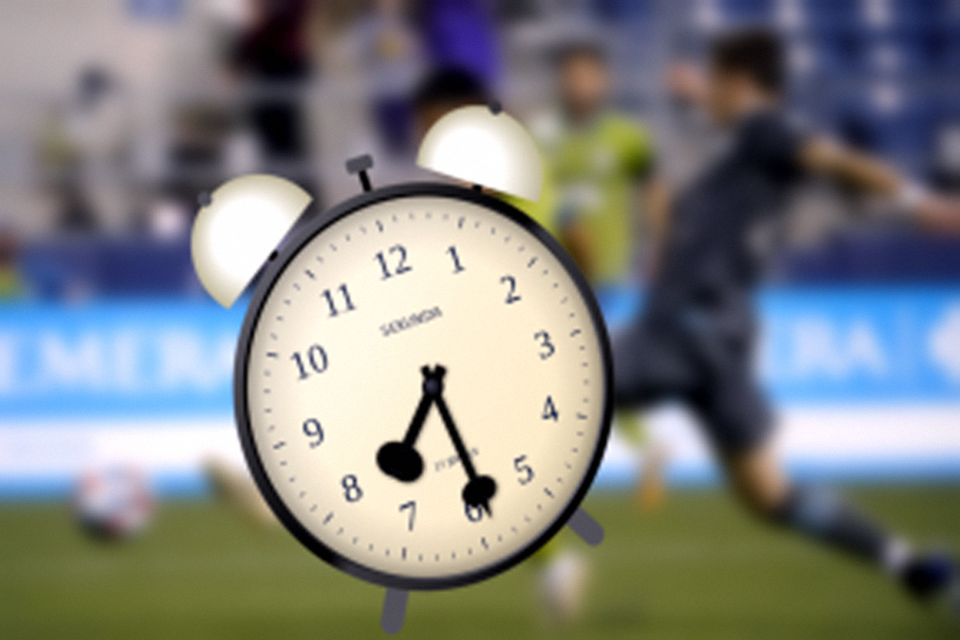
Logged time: **7:29**
